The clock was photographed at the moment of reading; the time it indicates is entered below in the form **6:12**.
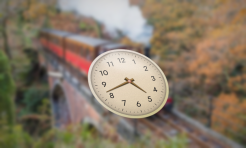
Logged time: **4:42**
